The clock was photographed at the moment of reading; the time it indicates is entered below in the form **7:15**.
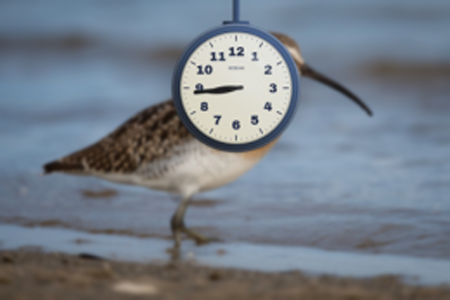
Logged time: **8:44**
